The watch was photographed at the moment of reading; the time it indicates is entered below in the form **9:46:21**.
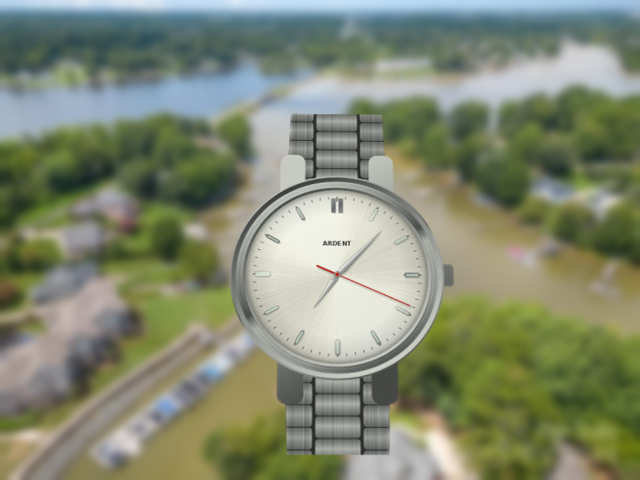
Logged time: **7:07:19**
